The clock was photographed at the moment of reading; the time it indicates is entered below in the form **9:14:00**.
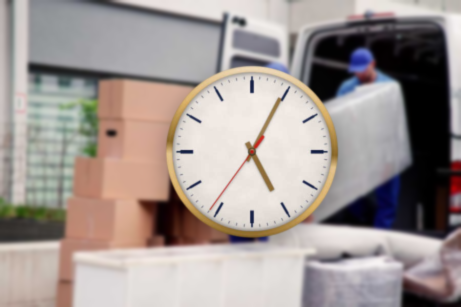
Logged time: **5:04:36**
